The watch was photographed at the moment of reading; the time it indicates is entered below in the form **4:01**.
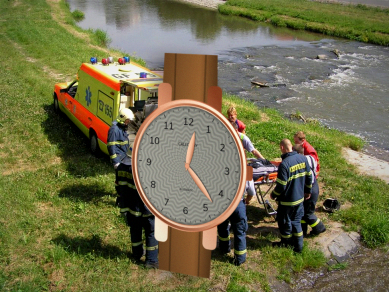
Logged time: **12:23**
